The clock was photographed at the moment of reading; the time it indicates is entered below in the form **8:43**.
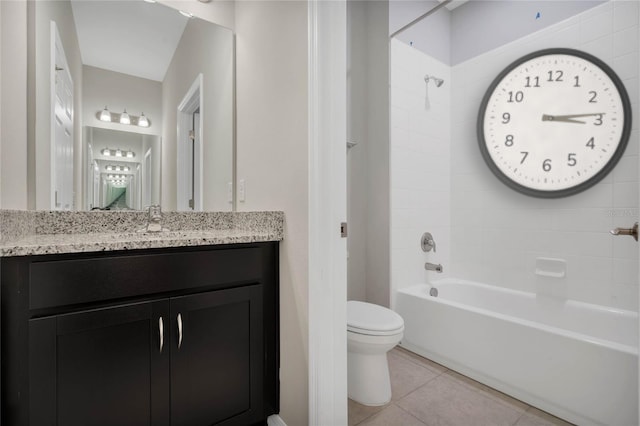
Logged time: **3:14**
